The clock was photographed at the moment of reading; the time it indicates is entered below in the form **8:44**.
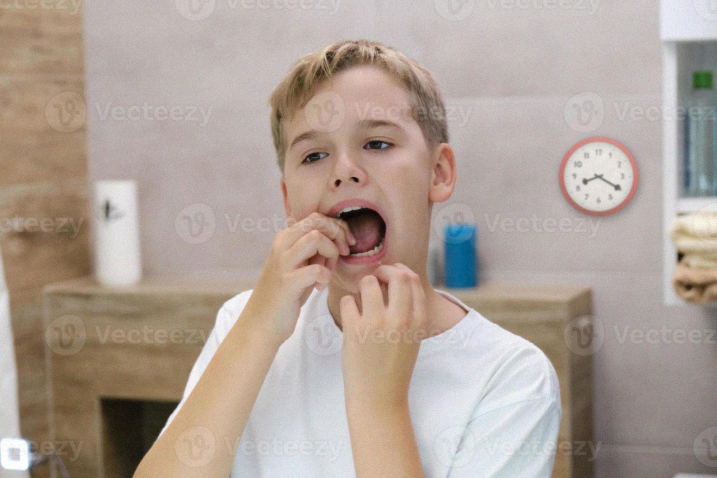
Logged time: **8:20**
